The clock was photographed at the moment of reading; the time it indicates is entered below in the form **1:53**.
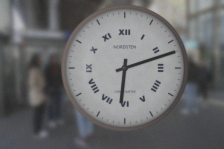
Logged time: **6:12**
